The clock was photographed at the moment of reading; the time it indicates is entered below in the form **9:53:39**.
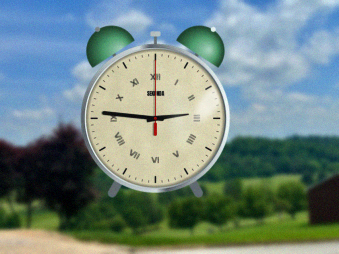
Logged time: **2:46:00**
